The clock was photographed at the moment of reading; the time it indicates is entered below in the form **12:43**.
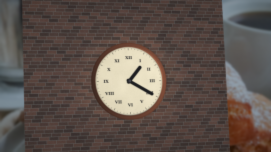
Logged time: **1:20**
